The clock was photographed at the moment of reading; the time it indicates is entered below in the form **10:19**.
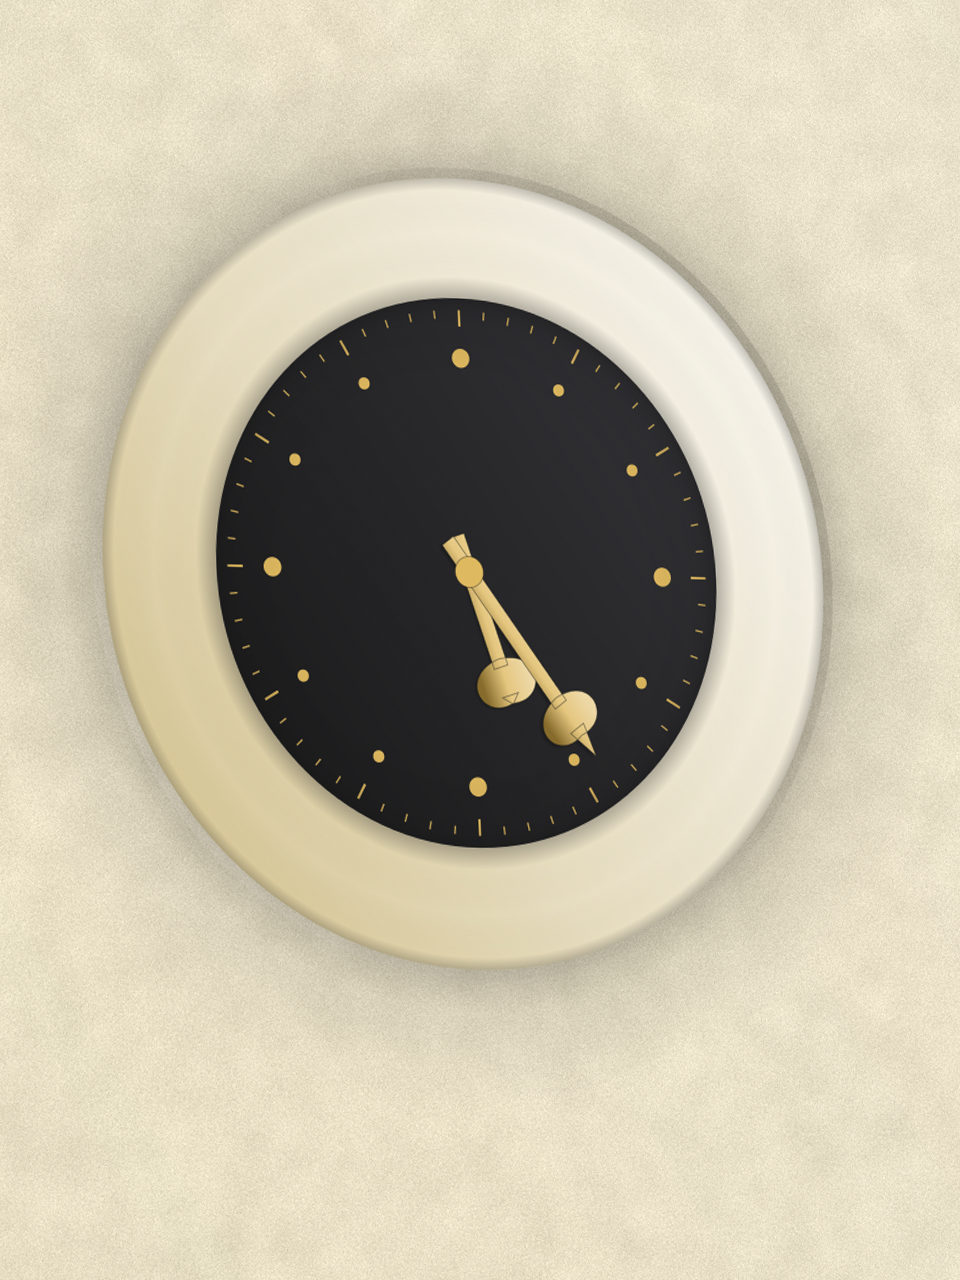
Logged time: **5:24**
